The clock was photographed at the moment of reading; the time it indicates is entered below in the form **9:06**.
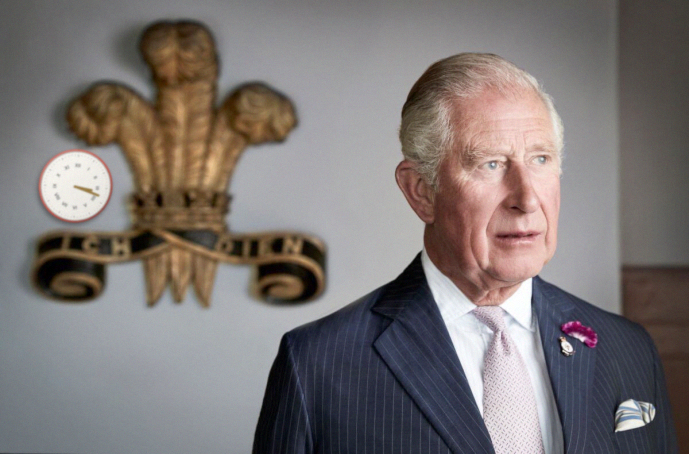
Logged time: **3:18**
